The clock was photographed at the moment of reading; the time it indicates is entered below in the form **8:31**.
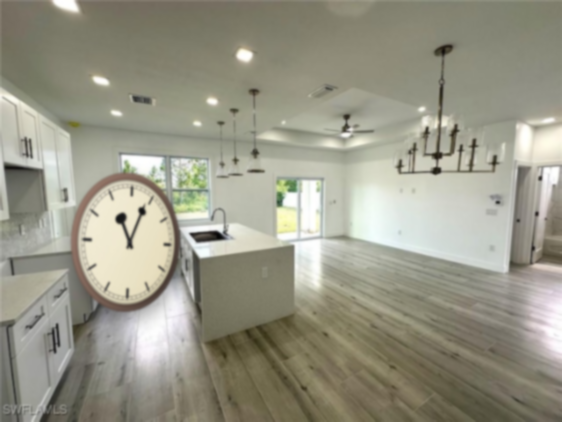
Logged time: **11:04**
